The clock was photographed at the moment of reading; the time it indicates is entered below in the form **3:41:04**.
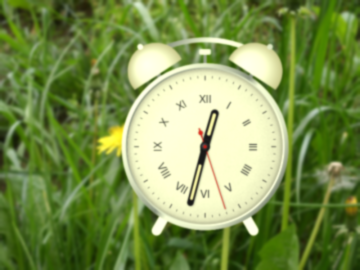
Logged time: **12:32:27**
